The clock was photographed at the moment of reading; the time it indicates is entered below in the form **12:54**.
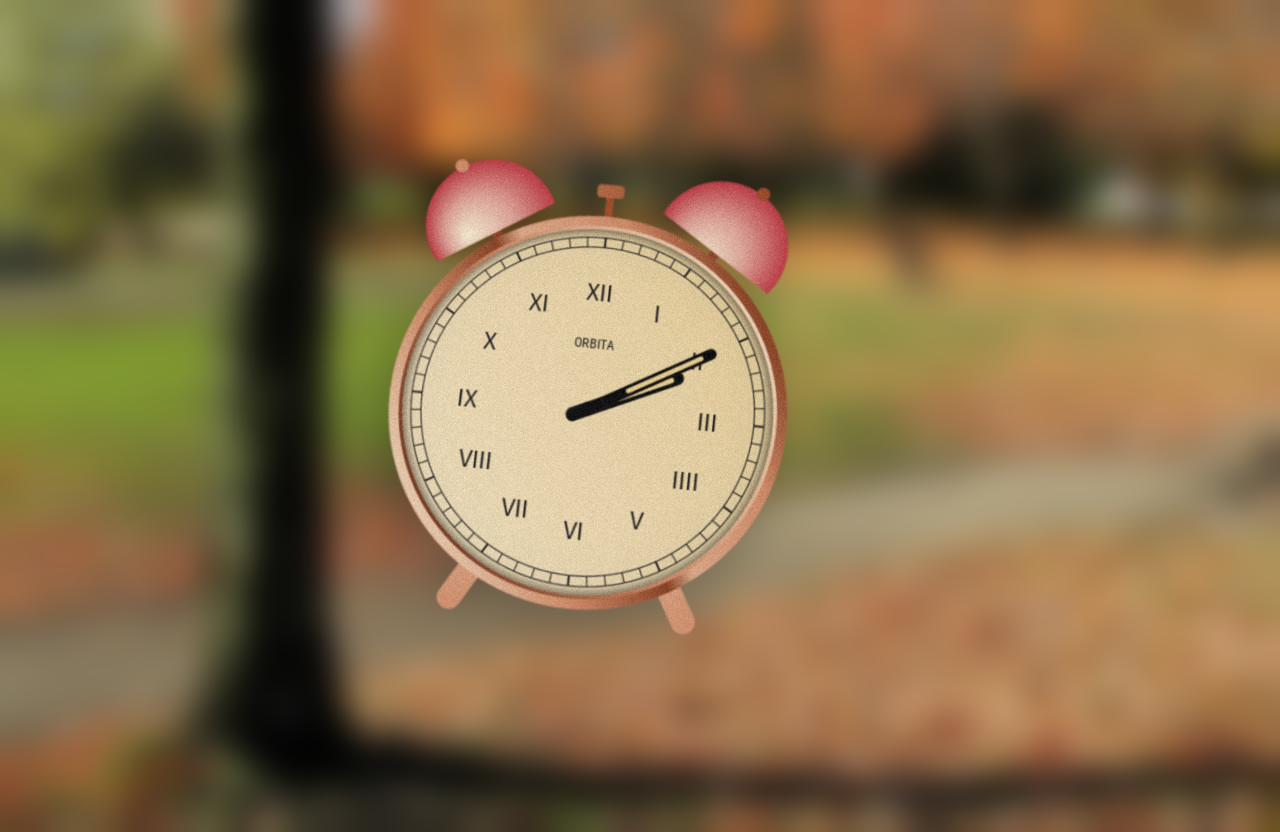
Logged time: **2:10**
